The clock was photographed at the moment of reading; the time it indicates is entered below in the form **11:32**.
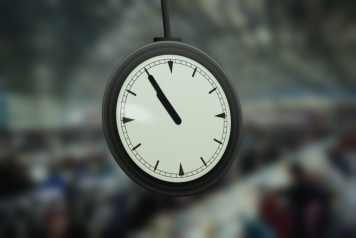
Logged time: **10:55**
